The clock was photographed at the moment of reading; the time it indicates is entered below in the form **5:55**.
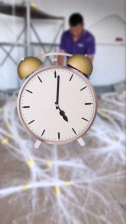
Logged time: **5:01**
